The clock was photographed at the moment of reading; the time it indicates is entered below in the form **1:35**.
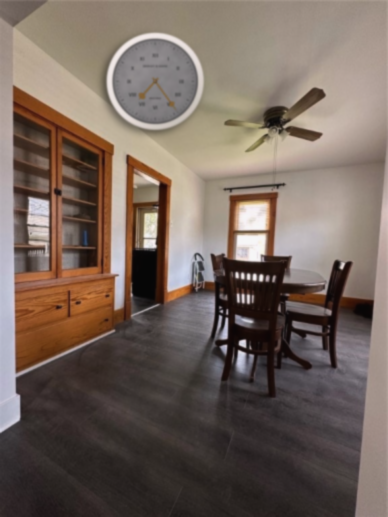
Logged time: **7:24**
